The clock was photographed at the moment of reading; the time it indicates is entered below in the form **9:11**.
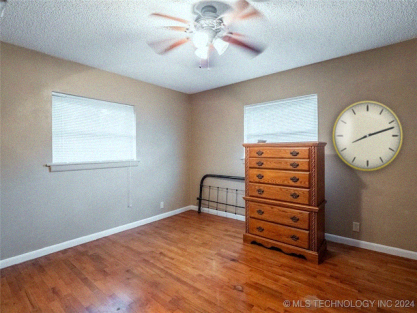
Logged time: **8:12**
